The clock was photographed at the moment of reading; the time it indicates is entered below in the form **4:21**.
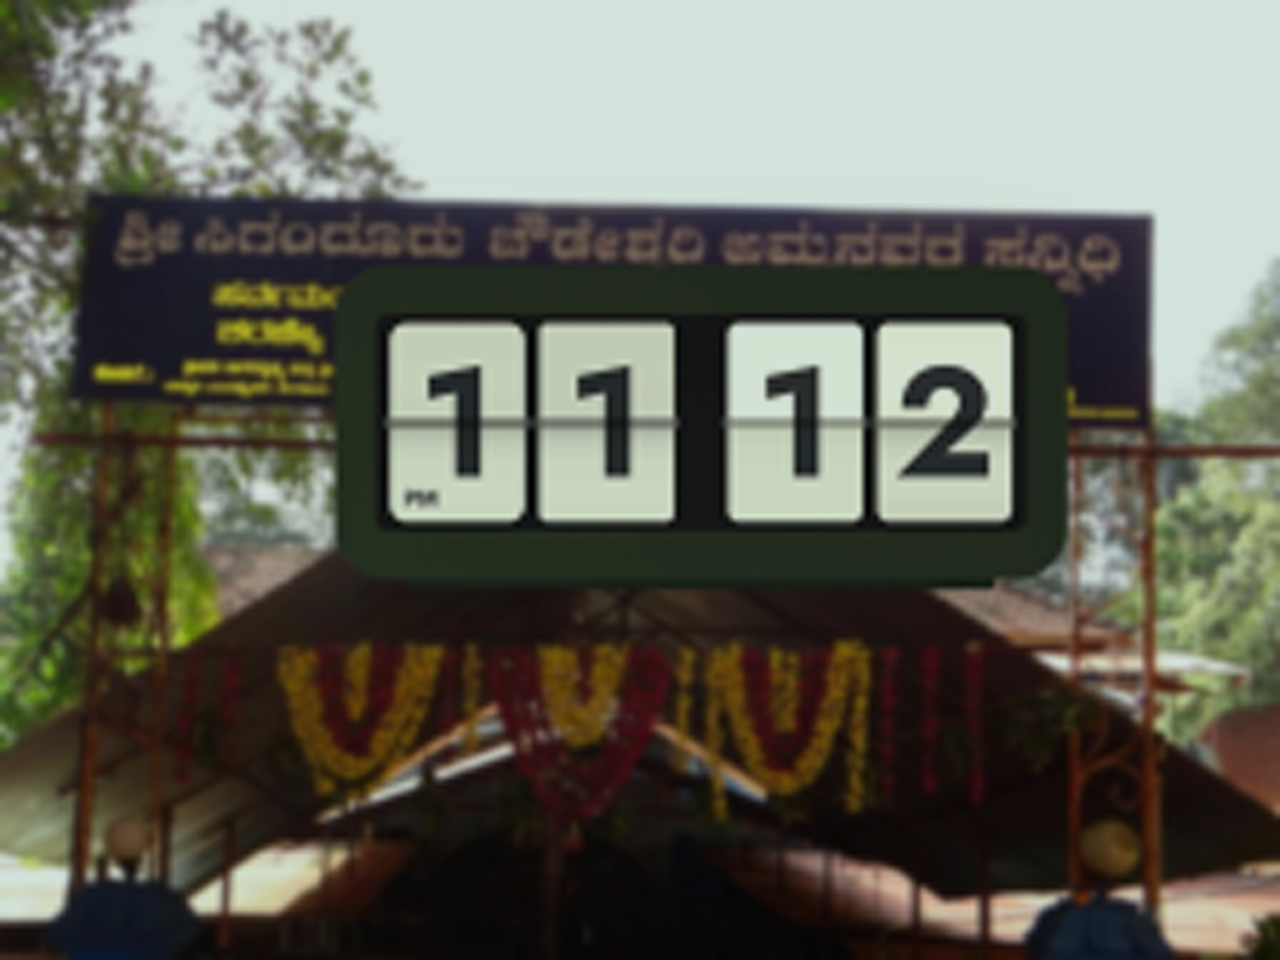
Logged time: **11:12**
